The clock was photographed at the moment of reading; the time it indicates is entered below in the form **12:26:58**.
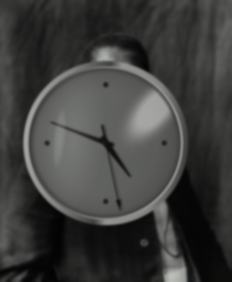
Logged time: **4:48:28**
